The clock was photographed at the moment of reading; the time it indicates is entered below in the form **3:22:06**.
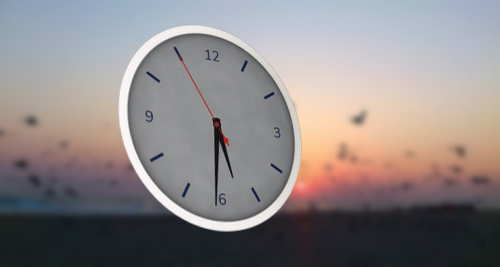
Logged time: **5:30:55**
